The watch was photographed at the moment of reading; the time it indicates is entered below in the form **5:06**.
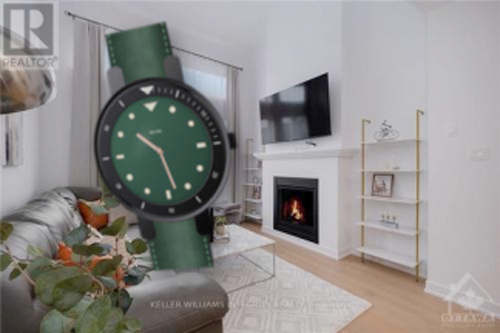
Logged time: **10:28**
